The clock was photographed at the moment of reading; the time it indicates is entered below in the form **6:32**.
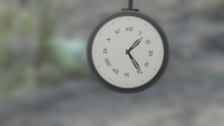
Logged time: **1:24**
